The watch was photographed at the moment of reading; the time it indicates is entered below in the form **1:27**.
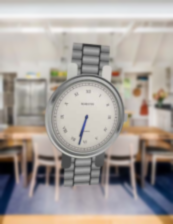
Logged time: **6:32**
